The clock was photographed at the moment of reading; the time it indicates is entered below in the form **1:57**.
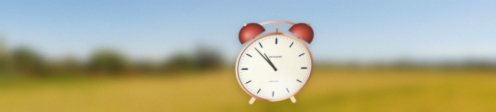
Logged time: **10:53**
